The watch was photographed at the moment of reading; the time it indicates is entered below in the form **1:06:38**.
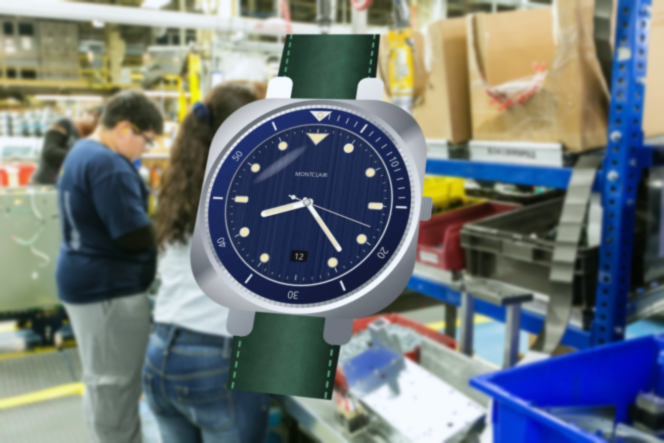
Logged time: **8:23:18**
